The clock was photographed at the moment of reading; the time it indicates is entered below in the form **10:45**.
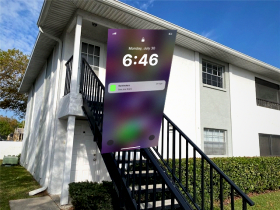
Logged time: **6:46**
